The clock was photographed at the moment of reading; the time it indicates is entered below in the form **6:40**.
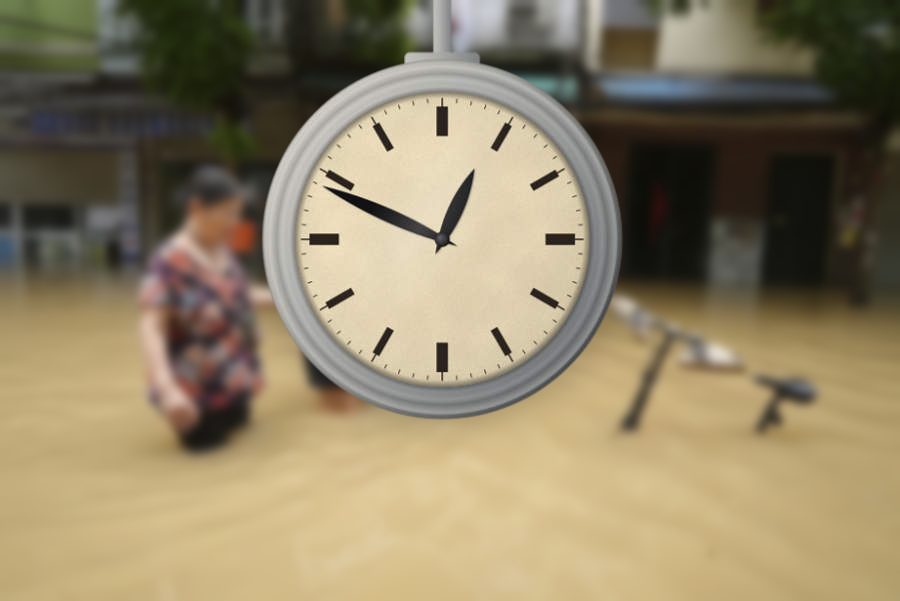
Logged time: **12:49**
